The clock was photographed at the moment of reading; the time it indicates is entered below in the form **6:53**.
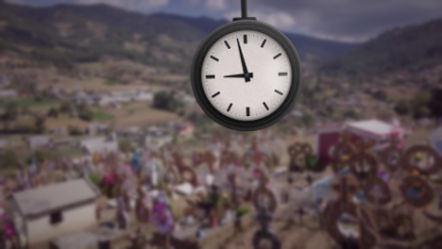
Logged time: **8:58**
